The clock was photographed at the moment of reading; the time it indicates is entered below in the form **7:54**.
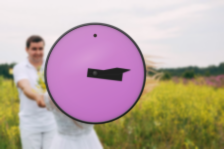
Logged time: **3:14**
